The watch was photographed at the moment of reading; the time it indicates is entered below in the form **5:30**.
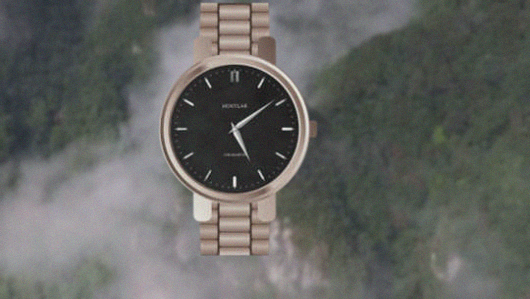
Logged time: **5:09**
